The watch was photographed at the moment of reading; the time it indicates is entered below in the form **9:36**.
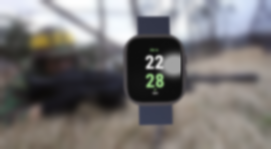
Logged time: **22:28**
